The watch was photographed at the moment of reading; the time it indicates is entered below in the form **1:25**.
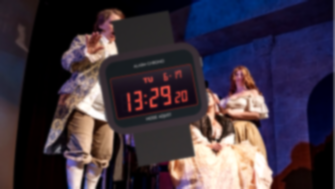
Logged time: **13:29**
